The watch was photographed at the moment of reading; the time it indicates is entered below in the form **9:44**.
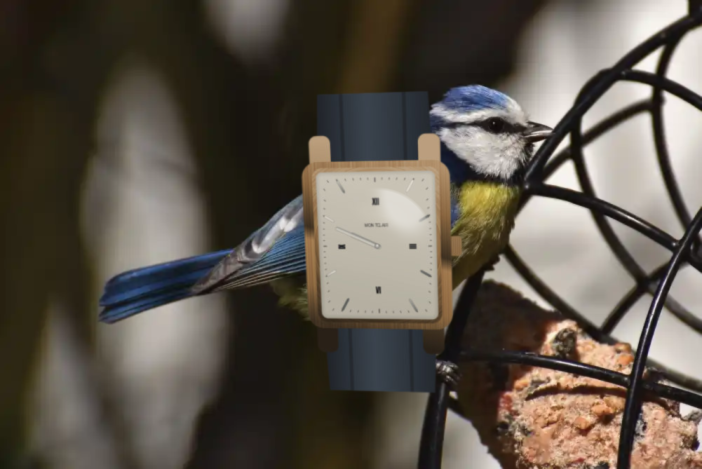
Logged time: **9:49**
